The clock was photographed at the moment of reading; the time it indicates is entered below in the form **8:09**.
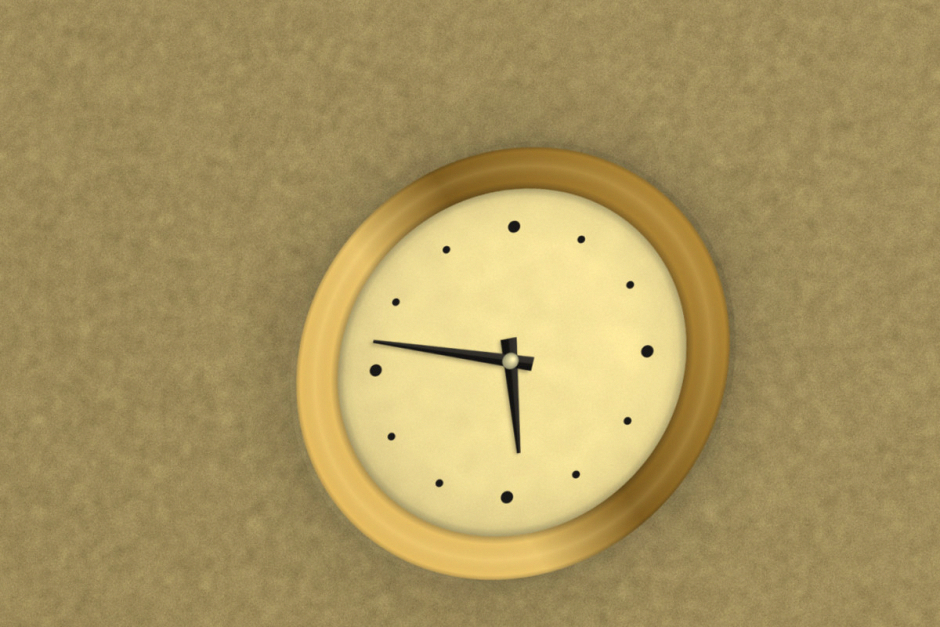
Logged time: **5:47**
